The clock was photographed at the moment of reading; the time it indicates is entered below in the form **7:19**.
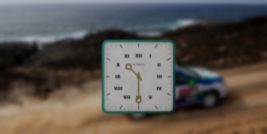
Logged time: **10:30**
